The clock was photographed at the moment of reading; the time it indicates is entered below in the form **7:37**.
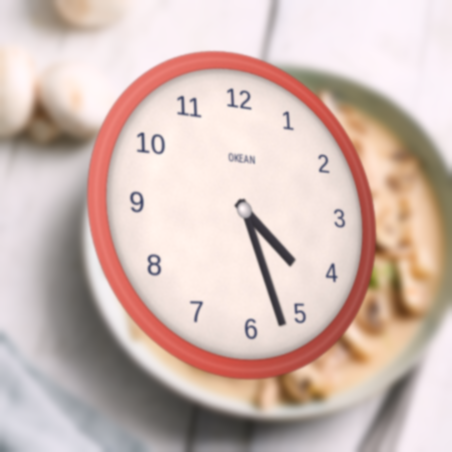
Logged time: **4:27**
